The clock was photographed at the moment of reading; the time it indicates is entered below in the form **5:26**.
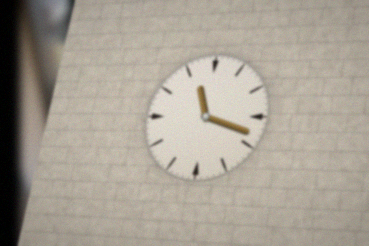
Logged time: **11:18**
